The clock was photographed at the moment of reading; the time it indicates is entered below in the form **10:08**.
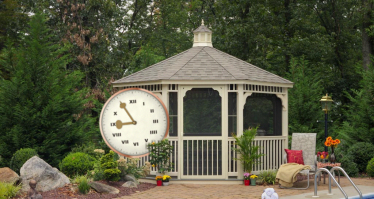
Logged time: **8:55**
